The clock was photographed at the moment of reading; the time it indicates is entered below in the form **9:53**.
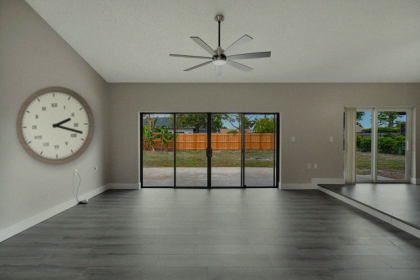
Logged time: **2:18**
